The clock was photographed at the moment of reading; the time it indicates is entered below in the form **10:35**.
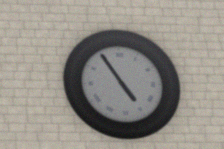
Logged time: **4:55**
